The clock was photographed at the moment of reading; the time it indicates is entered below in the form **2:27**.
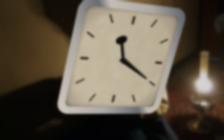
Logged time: **11:20**
